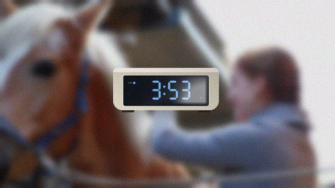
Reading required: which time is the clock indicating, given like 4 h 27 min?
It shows 3 h 53 min
